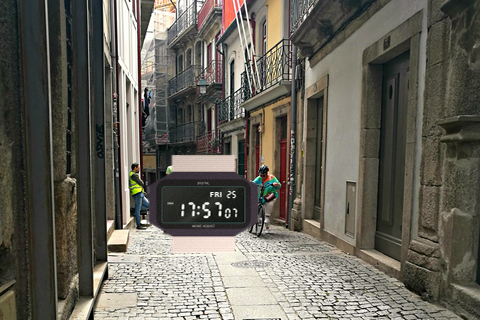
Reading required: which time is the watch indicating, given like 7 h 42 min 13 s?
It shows 17 h 57 min 07 s
